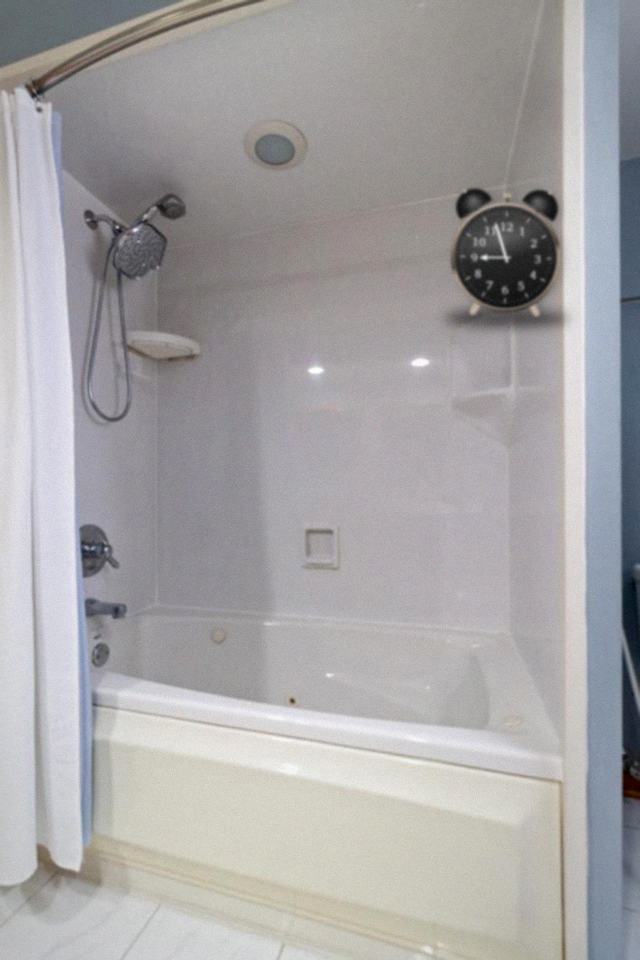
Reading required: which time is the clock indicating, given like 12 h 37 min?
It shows 8 h 57 min
